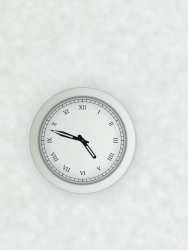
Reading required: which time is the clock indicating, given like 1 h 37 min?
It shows 4 h 48 min
